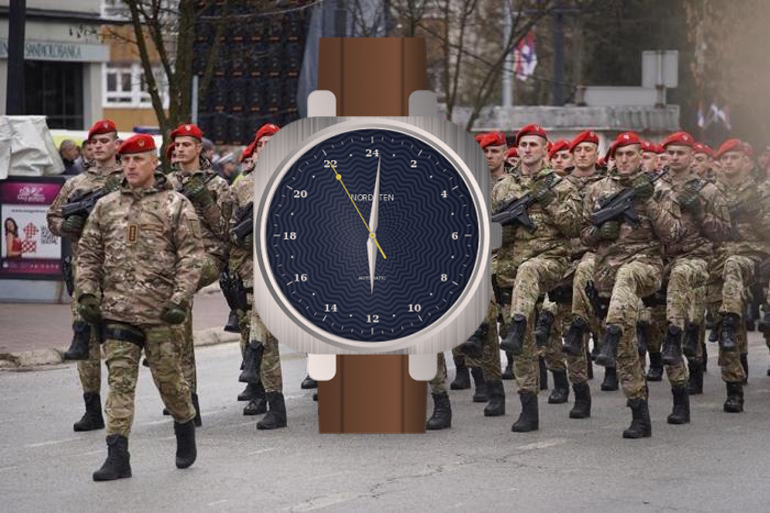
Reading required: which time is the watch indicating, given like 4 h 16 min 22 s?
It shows 12 h 00 min 55 s
